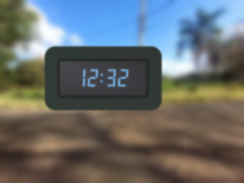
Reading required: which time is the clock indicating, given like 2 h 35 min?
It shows 12 h 32 min
